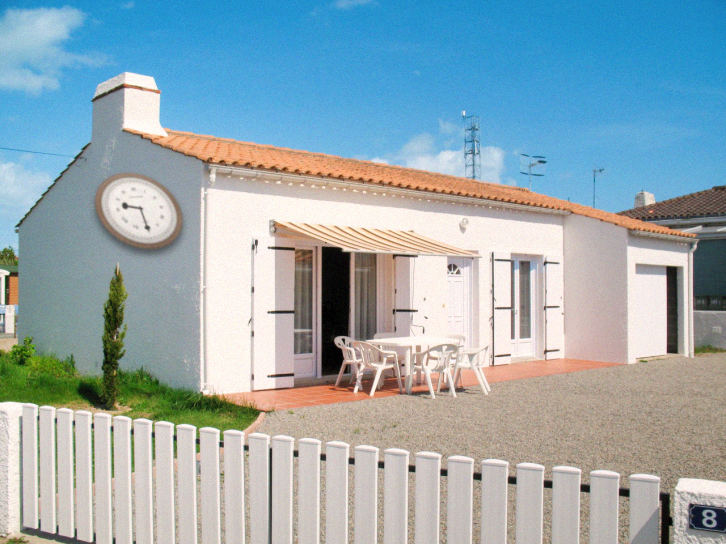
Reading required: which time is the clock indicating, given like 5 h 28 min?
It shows 9 h 30 min
